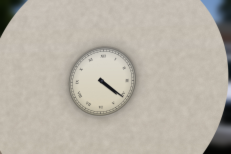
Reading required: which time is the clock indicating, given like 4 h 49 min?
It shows 4 h 21 min
